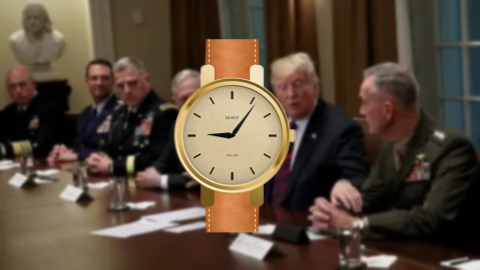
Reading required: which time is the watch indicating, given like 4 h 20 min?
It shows 9 h 06 min
